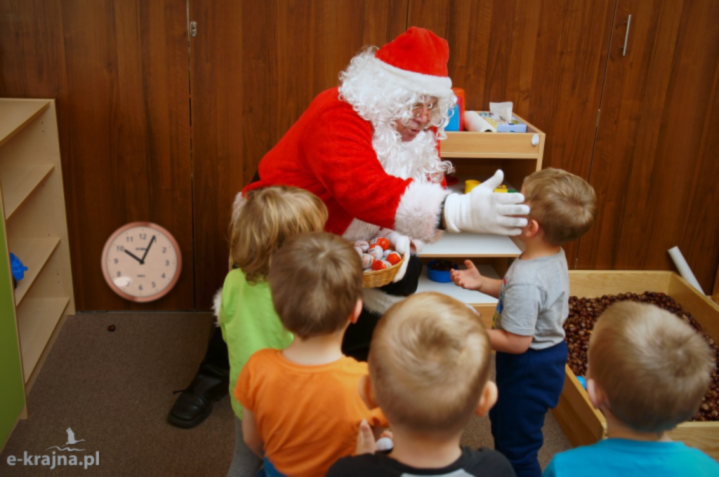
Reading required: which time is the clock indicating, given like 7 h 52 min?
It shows 10 h 04 min
